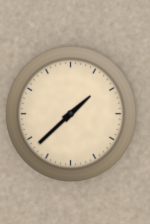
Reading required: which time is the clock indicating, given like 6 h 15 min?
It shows 1 h 38 min
